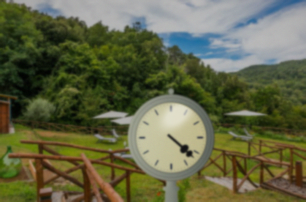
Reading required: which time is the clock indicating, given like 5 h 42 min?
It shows 4 h 22 min
